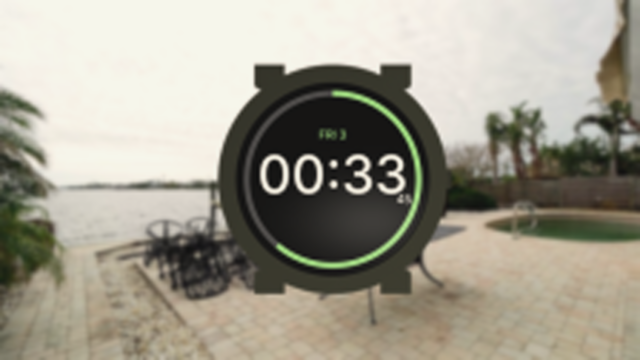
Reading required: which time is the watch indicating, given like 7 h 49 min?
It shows 0 h 33 min
